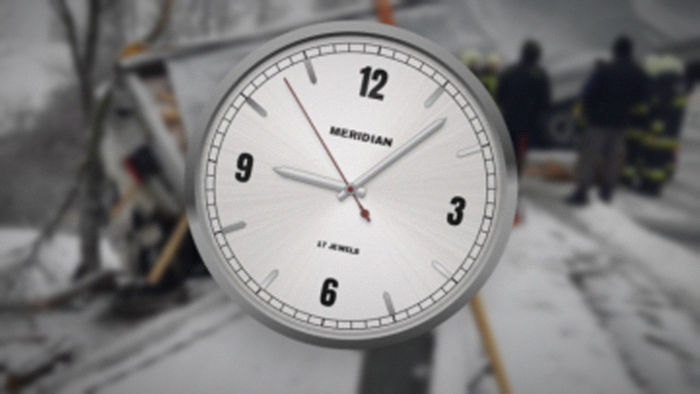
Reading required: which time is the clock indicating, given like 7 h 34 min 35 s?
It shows 9 h 06 min 53 s
